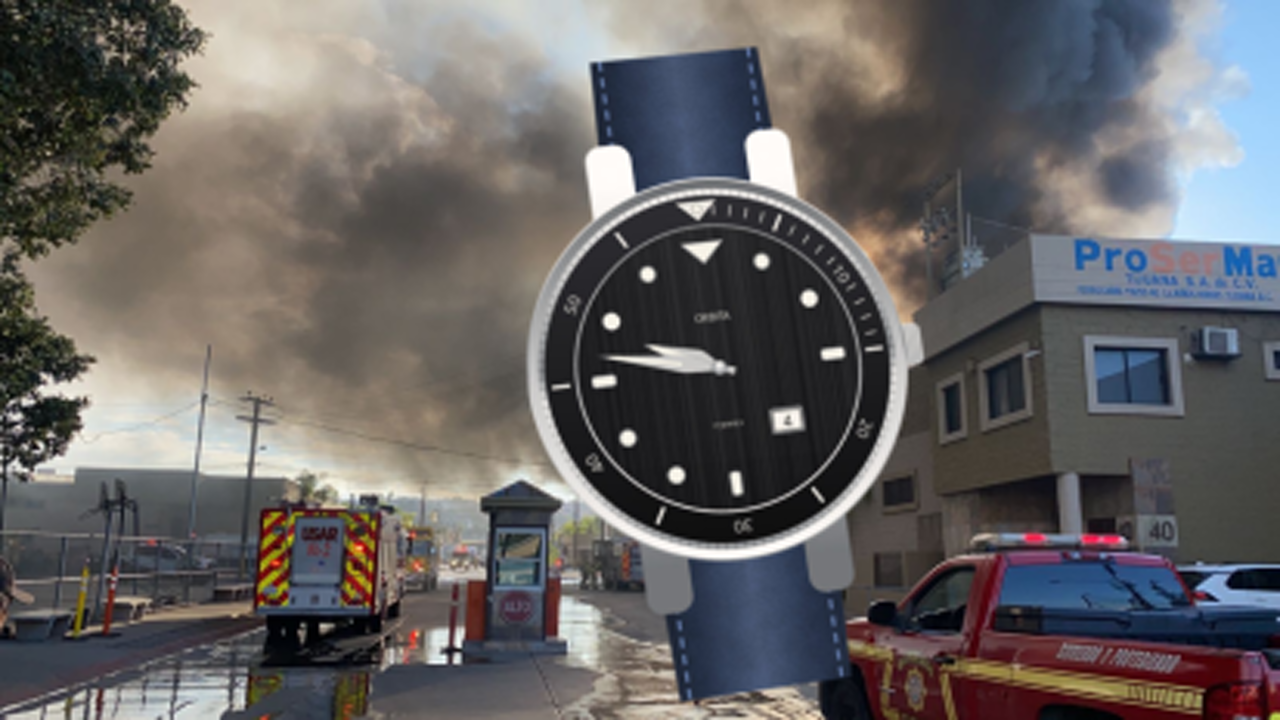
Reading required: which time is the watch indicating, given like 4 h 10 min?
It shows 9 h 47 min
